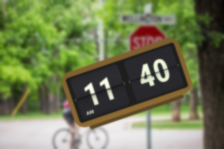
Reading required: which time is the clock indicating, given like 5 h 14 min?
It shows 11 h 40 min
